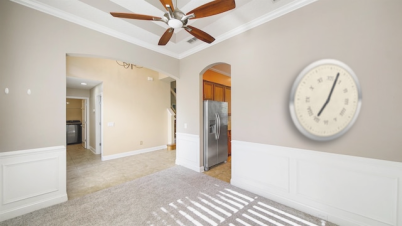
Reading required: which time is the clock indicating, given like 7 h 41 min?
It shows 7 h 03 min
